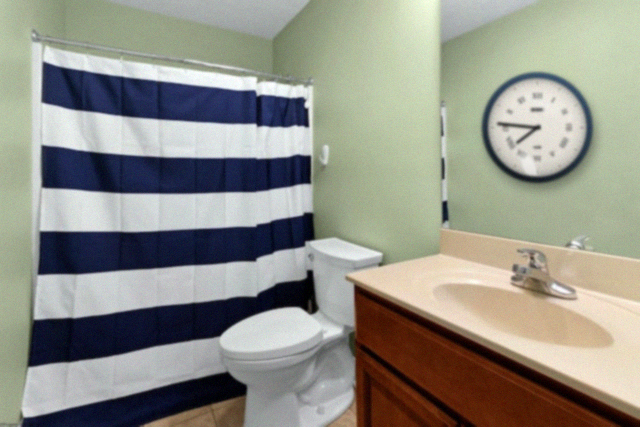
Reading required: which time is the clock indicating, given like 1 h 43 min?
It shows 7 h 46 min
